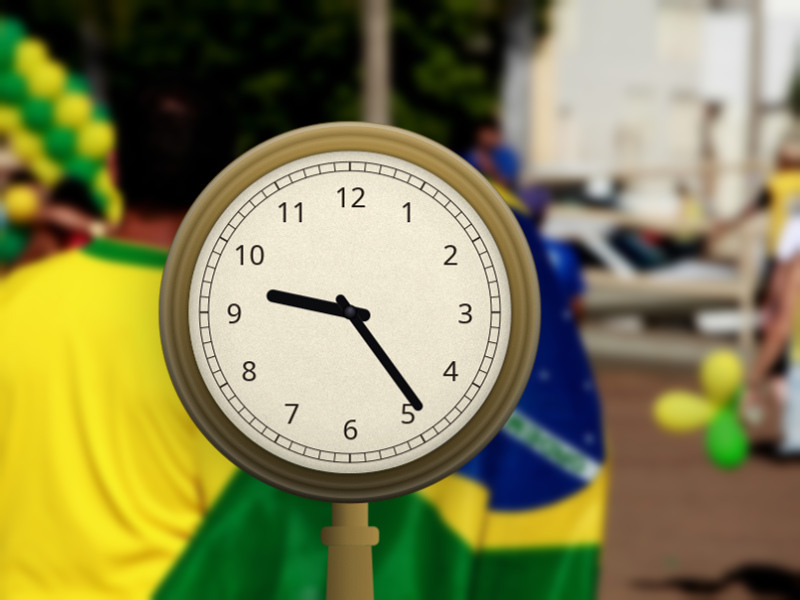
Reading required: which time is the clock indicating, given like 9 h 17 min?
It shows 9 h 24 min
